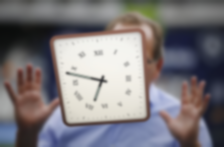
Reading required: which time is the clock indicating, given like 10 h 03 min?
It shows 6 h 48 min
